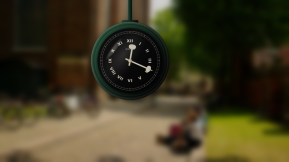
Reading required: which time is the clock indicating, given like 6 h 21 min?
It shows 12 h 19 min
